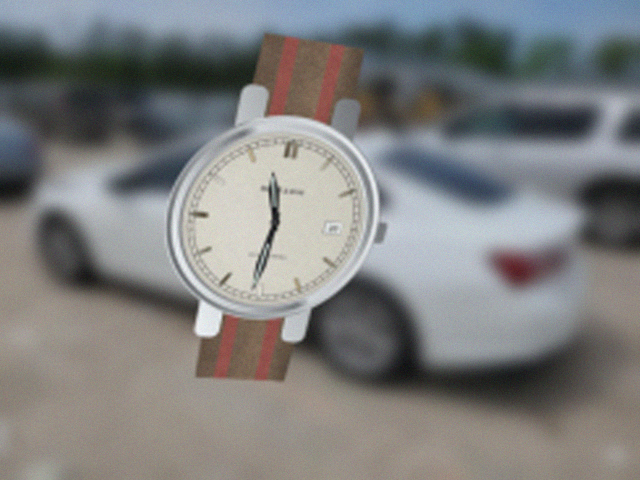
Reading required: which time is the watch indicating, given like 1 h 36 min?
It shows 11 h 31 min
